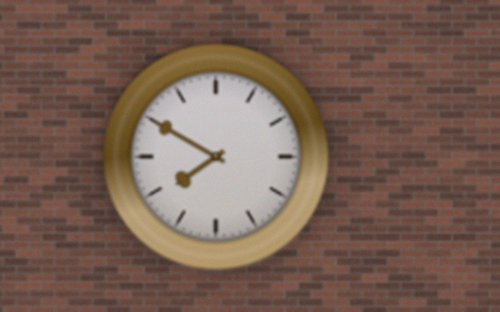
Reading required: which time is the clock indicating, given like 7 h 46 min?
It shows 7 h 50 min
